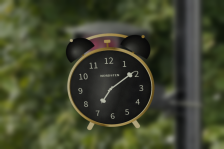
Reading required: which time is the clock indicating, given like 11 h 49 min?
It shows 7 h 09 min
